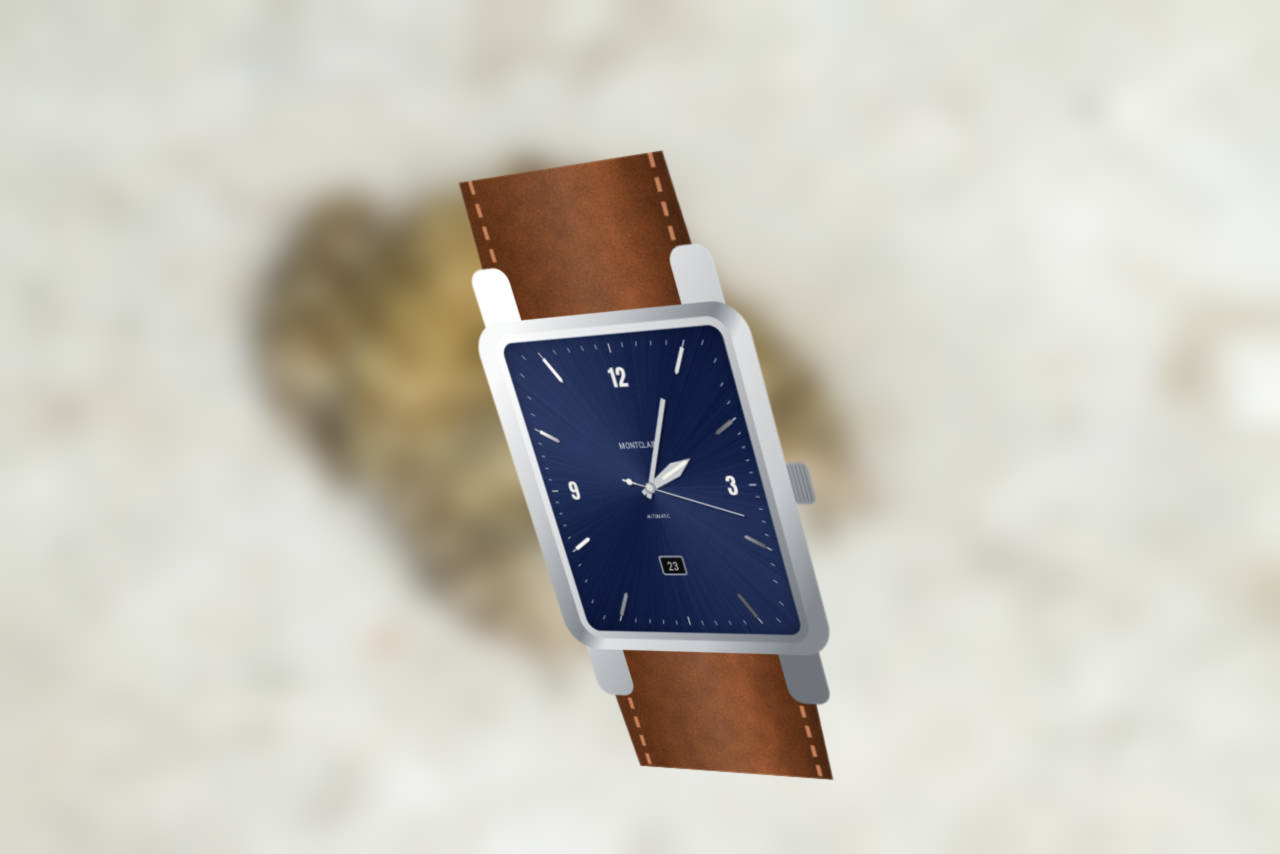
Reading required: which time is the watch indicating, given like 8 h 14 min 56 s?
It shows 2 h 04 min 18 s
